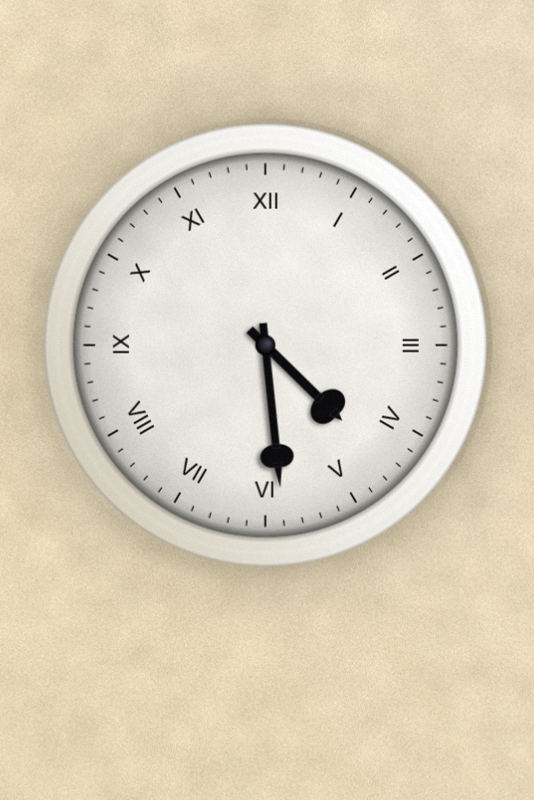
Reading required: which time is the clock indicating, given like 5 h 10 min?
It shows 4 h 29 min
